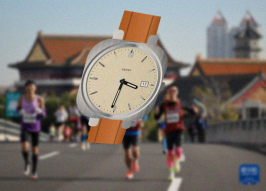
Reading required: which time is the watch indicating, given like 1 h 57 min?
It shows 3 h 31 min
